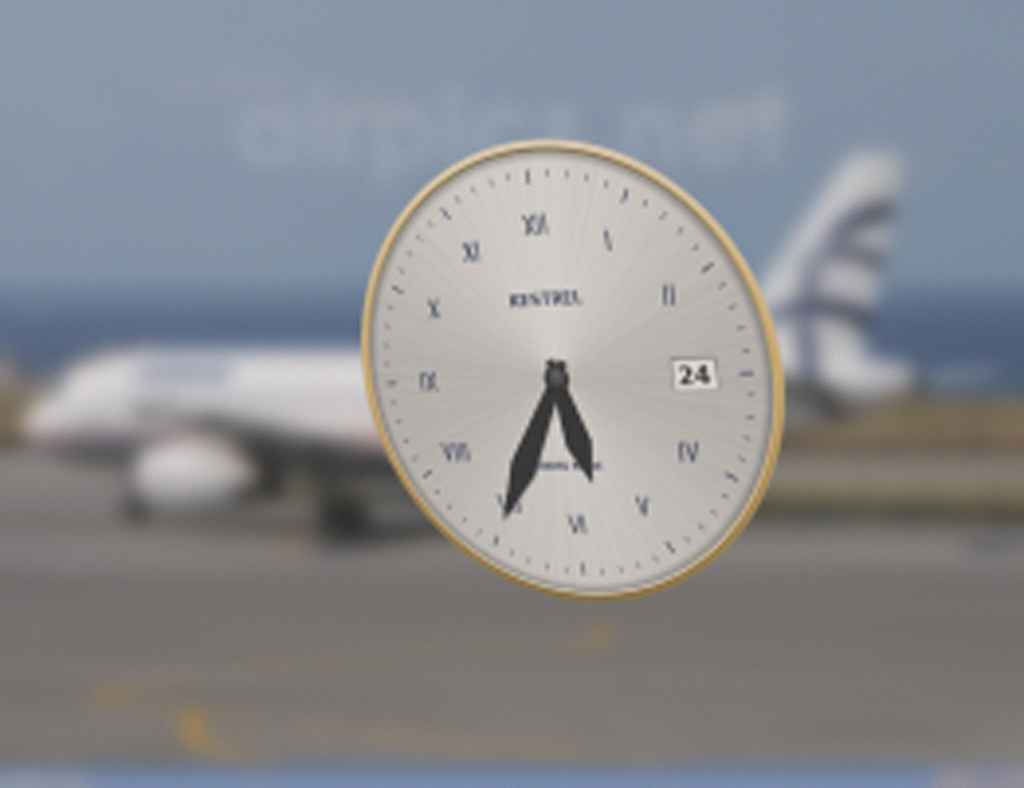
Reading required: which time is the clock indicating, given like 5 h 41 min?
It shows 5 h 35 min
